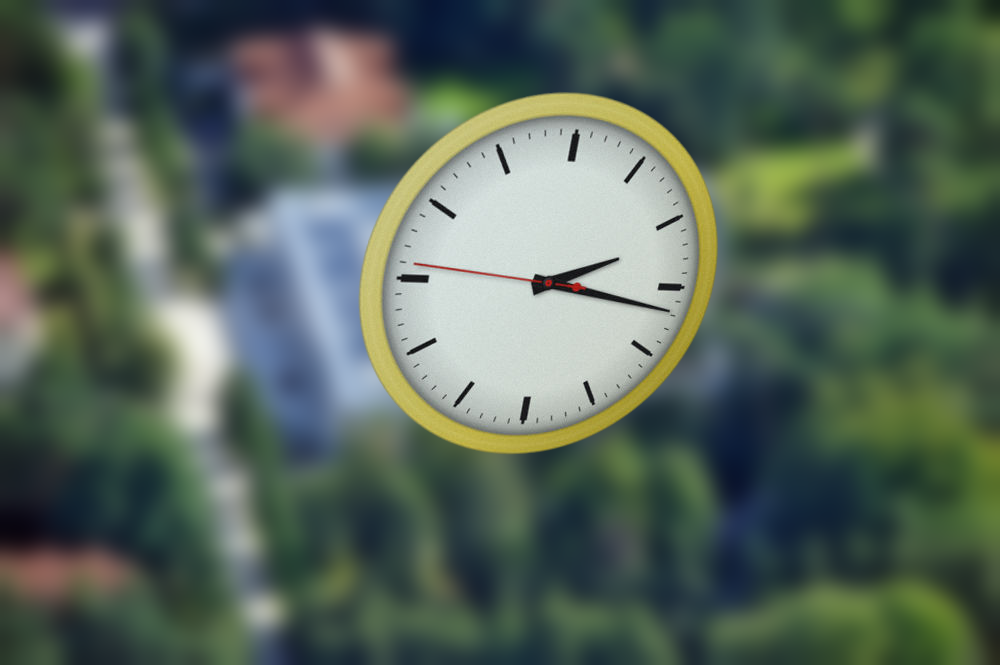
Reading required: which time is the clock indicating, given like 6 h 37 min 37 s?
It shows 2 h 16 min 46 s
